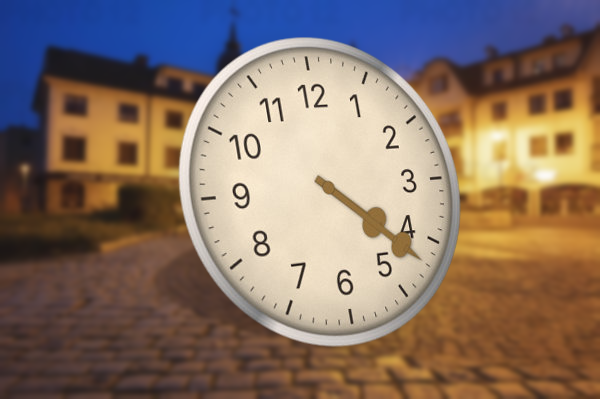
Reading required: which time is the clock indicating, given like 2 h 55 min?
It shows 4 h 22 min
